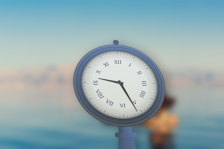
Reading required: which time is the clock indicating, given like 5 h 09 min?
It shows 9 h 26 min
